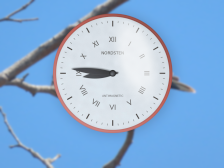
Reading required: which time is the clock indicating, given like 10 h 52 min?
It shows 8 h 46 min
